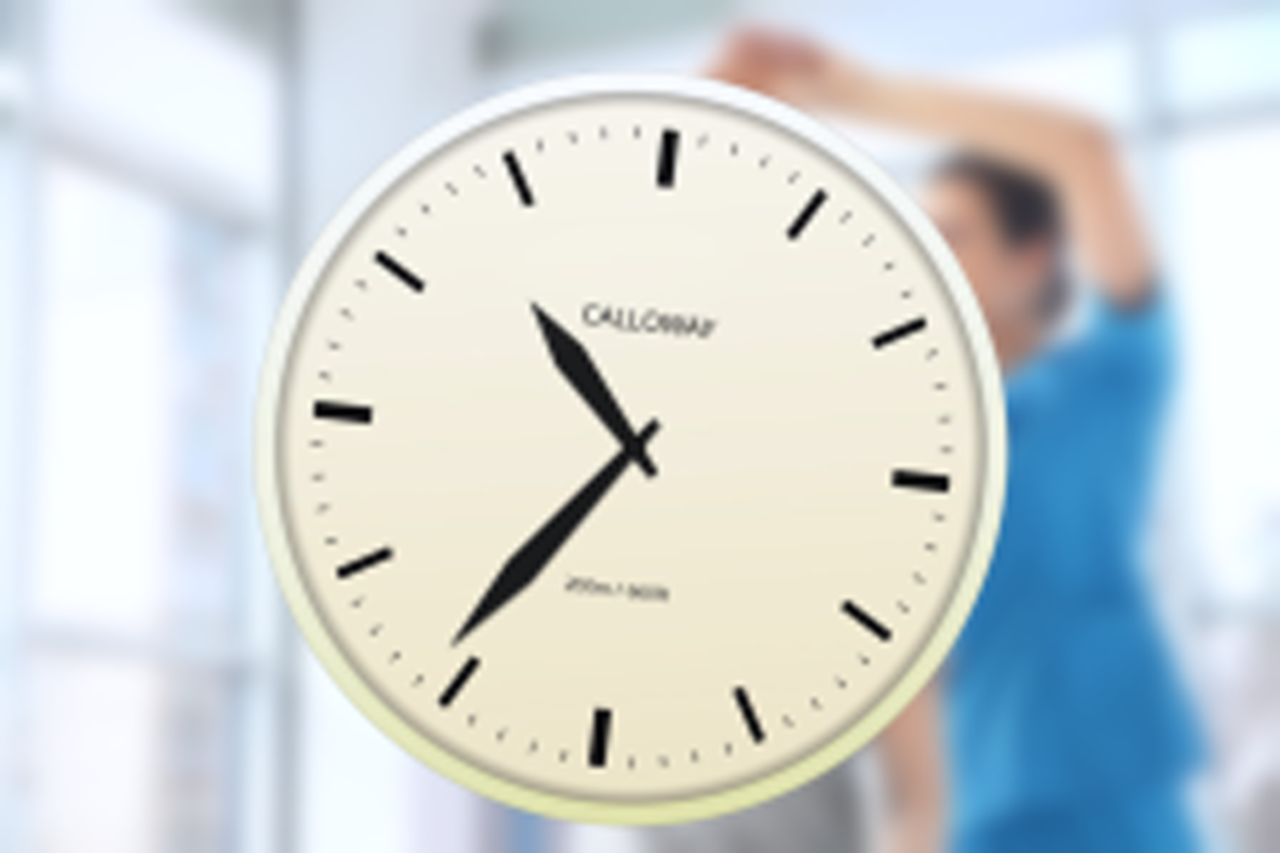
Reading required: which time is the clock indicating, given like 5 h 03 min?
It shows 10 h 36 min
